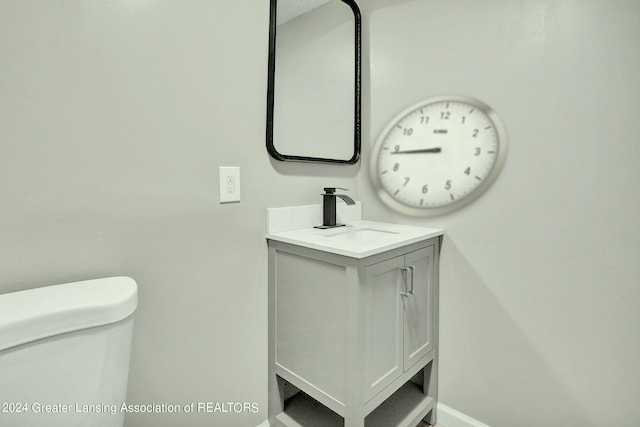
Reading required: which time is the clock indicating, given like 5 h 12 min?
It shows 8 h 44 min
